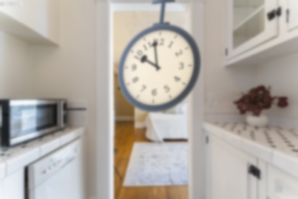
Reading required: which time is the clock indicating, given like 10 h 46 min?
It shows 9 h 58 min
